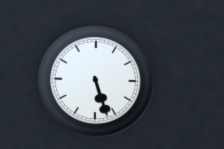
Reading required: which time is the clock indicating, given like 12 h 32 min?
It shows 5 h 27 min
